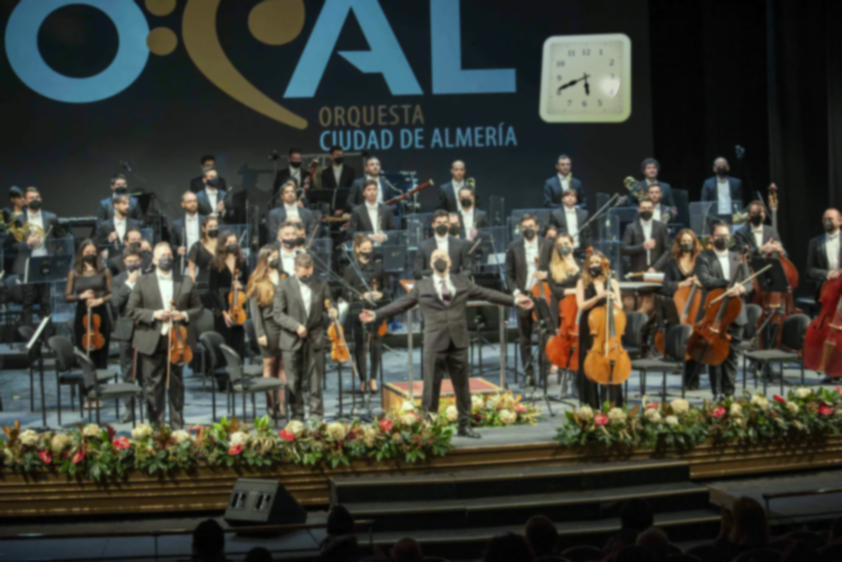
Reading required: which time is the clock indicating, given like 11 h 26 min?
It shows 5 h 41 min
